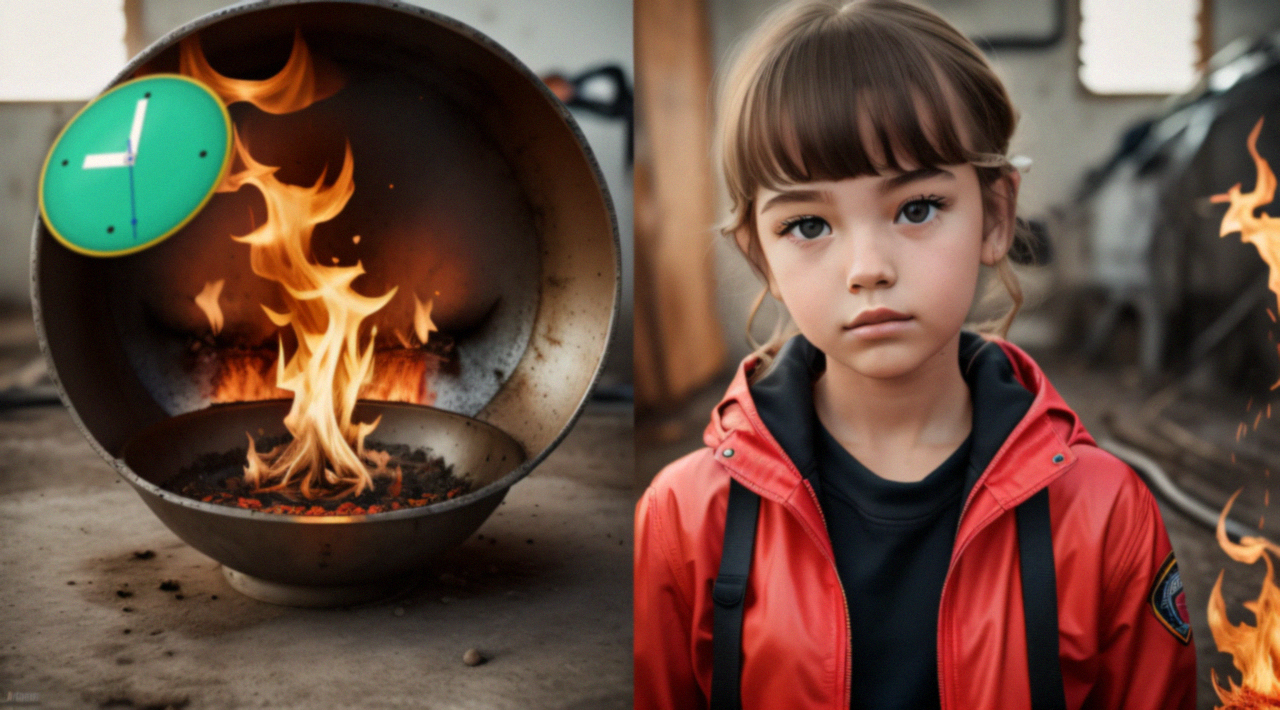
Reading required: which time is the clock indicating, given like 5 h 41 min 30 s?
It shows 8 h 59 min 27 s
